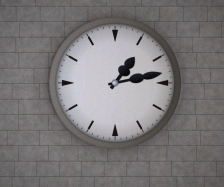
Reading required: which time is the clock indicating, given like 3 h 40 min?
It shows 1 h 13 min
